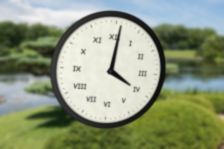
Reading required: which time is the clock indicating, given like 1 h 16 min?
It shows 4 h 01 min
